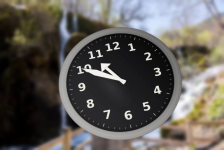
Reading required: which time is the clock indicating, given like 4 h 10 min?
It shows 10 h 50 min
